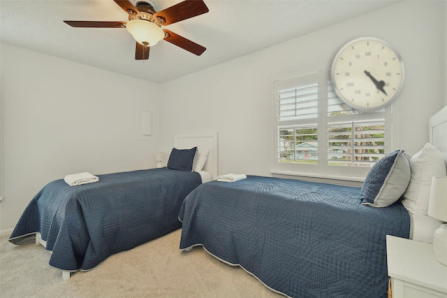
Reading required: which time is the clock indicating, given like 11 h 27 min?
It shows 4 h 23 min
